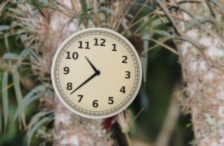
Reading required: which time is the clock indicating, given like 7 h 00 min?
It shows 10 h 38 min
